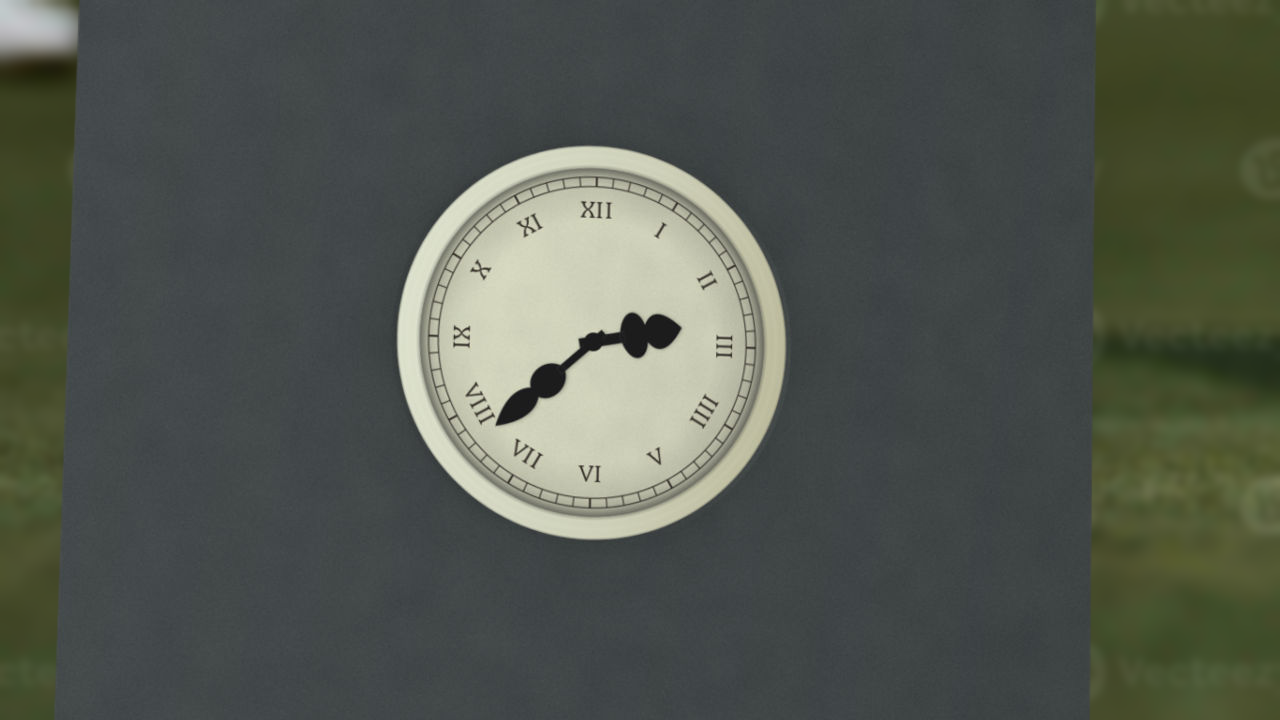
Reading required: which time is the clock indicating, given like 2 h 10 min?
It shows 2 h 38 min
